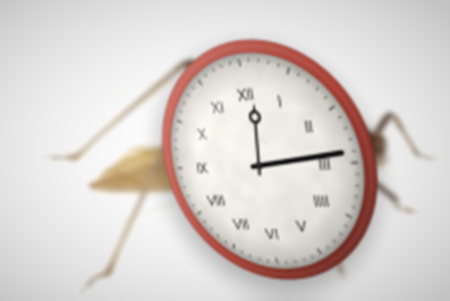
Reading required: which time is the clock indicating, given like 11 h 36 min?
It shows 12 h 14 min
